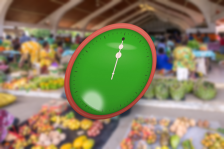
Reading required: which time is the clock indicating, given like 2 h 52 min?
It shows 12 h 00 min
